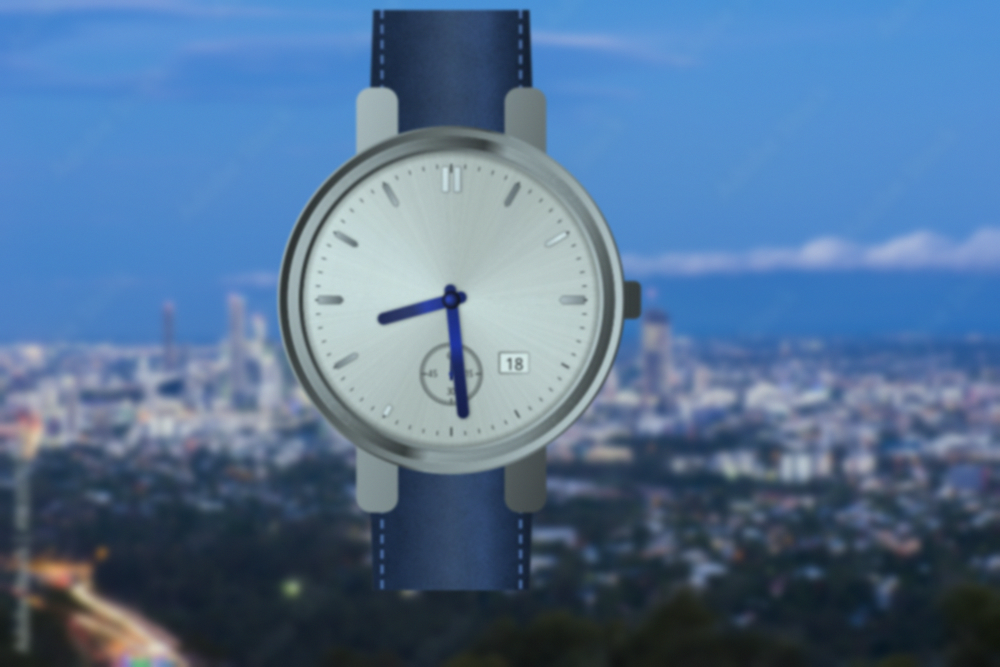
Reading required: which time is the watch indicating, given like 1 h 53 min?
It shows 8 h 29 min
